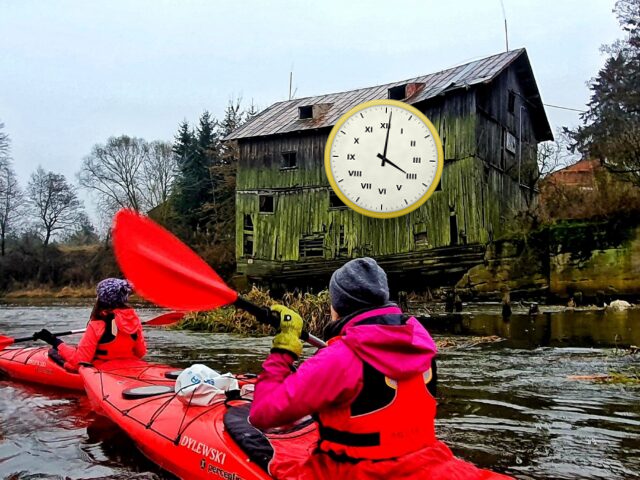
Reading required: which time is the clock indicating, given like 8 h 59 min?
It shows 4 h 01 min
